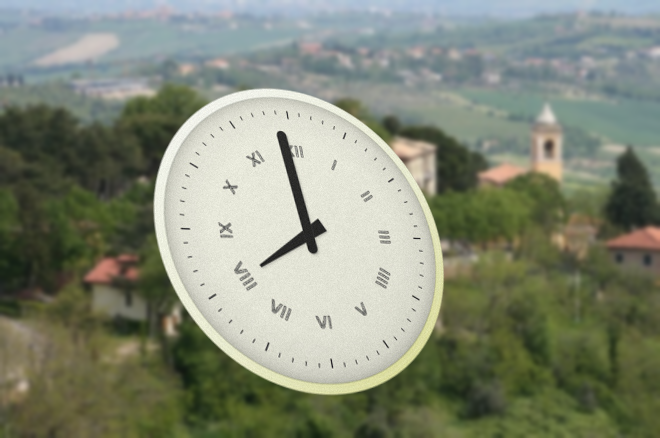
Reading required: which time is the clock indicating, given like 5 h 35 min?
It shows 7 h 59 min
